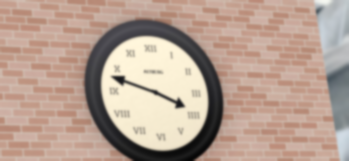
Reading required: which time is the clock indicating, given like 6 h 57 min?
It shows 3 h 48 min
